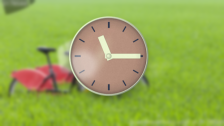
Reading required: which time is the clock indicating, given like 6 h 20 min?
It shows 11 h 15 min
